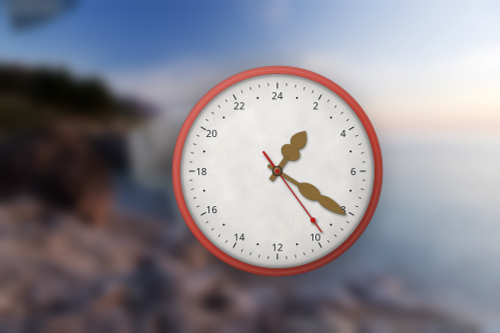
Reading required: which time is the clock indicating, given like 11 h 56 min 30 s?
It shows 2 h 20 min 24 s
